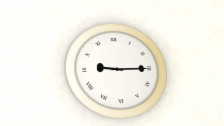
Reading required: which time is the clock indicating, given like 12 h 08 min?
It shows 9 h 15 min
